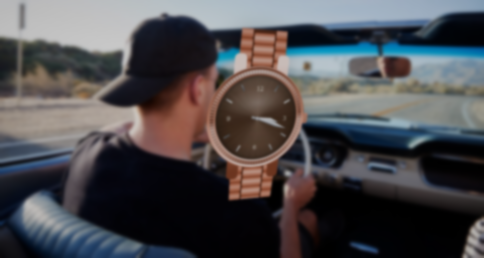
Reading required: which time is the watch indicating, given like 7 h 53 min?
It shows 3 h 18 min
